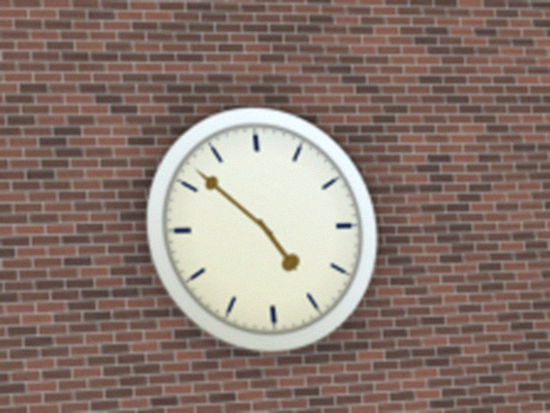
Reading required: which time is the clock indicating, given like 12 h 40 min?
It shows 4 h 52 min
